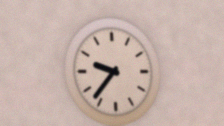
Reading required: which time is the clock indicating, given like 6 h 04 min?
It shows 9 h 37 min
